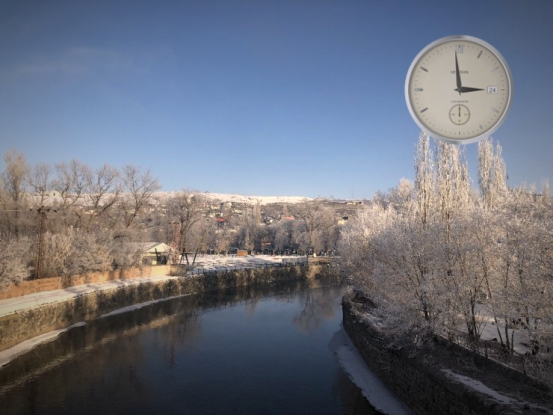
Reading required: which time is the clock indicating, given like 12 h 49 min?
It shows 2 h 59 min
